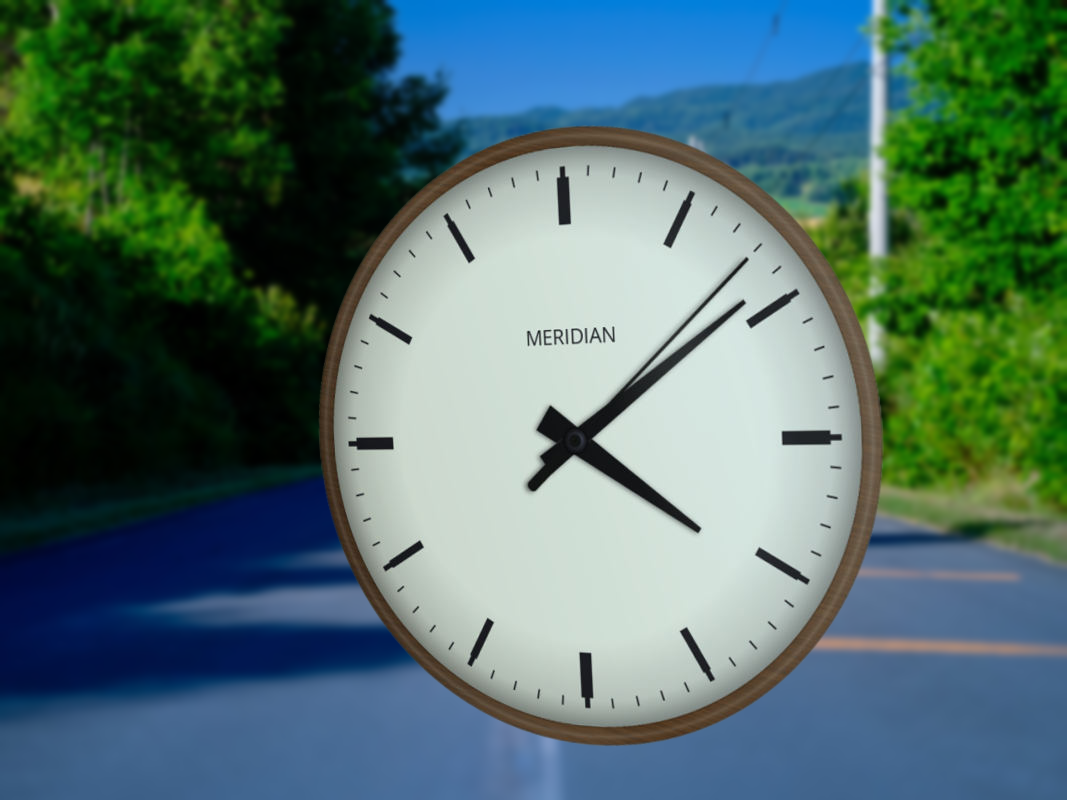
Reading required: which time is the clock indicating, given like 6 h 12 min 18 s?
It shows 4 h 09 min 08 s
